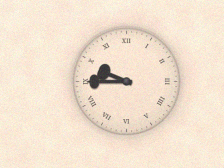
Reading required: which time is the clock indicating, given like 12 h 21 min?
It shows 9 h 45 min
